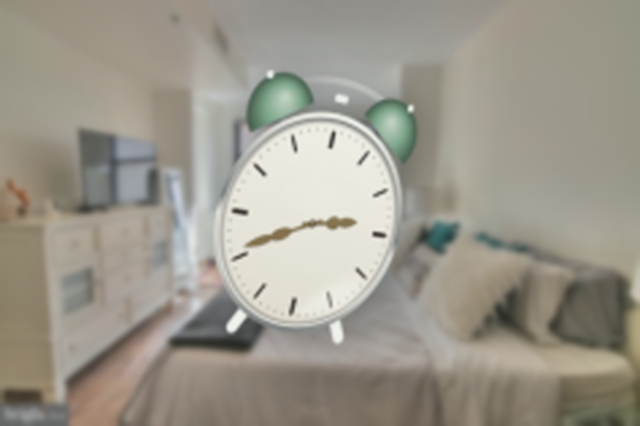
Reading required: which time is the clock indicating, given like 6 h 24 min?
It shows 2 h 41 min
